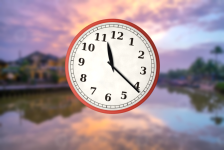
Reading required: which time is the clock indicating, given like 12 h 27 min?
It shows 11 h 21 min
